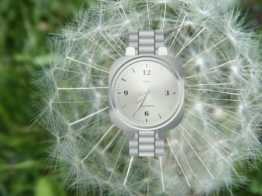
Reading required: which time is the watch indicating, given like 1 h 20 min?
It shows 7 h 35 min
